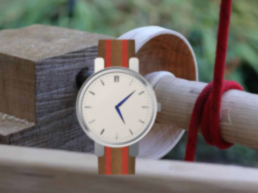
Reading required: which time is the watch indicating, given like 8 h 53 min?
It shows 5 h 08 min
